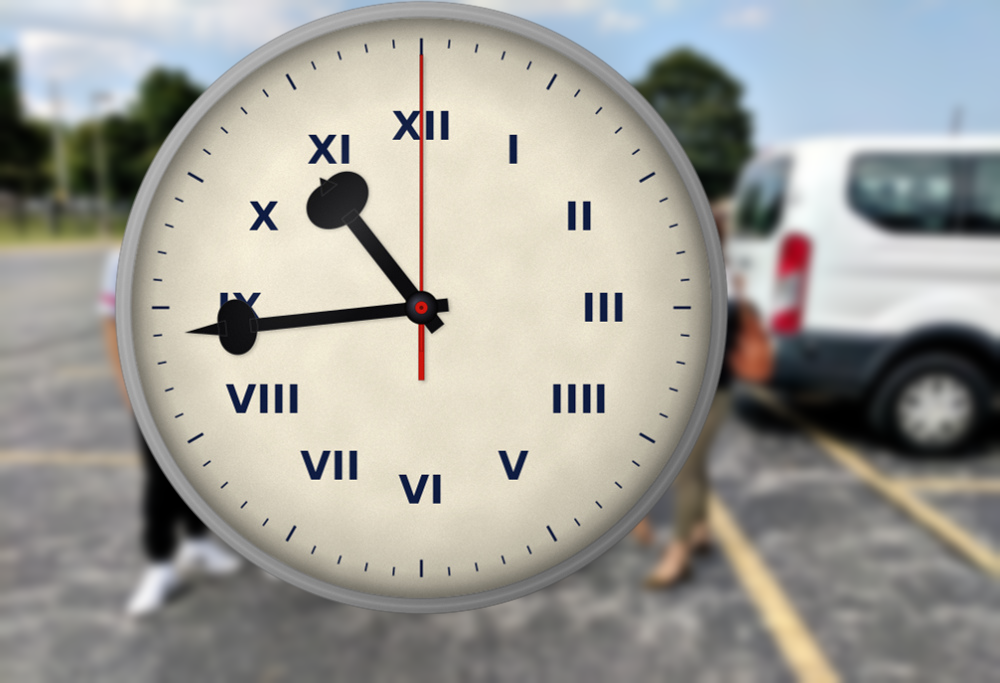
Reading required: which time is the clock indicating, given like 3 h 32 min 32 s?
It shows 10 h 44 min 00 s
